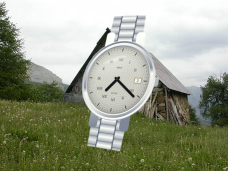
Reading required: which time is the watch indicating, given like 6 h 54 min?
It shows 7 h 21 min
